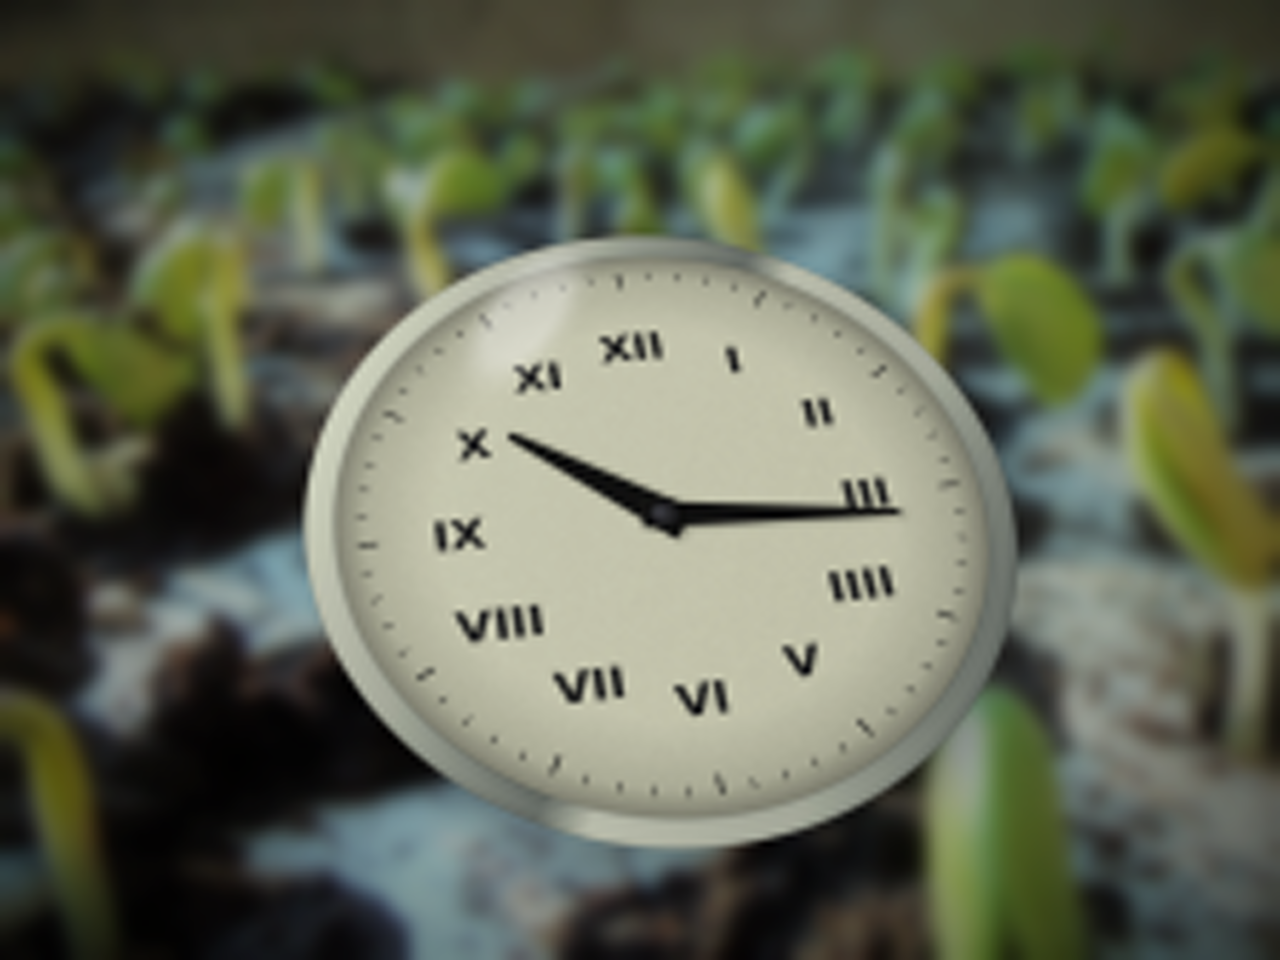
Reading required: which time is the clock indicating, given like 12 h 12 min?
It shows 10 h 16 min
